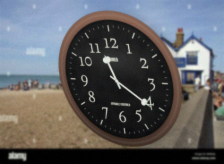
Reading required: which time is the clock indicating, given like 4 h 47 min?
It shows 11 h 21 min
